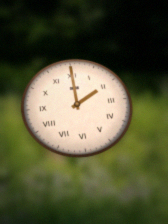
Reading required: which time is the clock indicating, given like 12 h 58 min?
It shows 2 h 00 min
